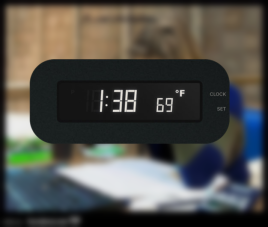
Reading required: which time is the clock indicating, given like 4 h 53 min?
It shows 1 h 38 min
